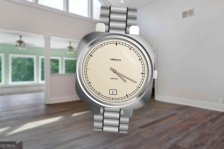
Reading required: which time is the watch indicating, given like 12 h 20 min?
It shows 4 h 19 min
